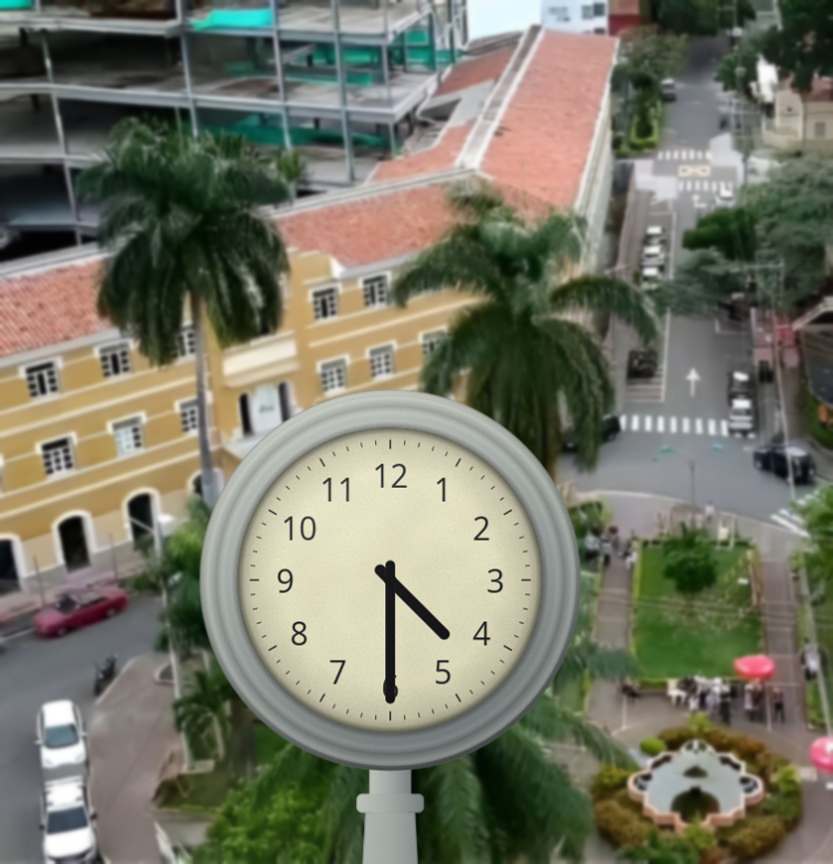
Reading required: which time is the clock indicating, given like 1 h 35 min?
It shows 4 h 30 min
